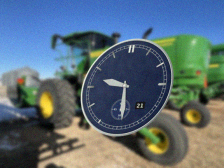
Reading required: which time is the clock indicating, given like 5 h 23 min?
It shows 9 h 29 min
